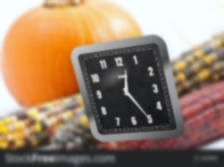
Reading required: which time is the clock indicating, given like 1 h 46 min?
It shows 12 h 25 min
